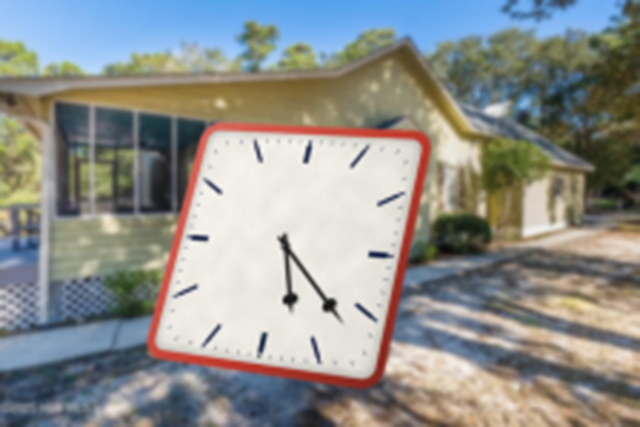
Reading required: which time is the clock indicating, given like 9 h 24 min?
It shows 5 h 22 min
